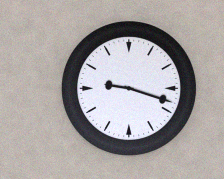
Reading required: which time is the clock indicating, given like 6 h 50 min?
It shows 9 h 18 min
